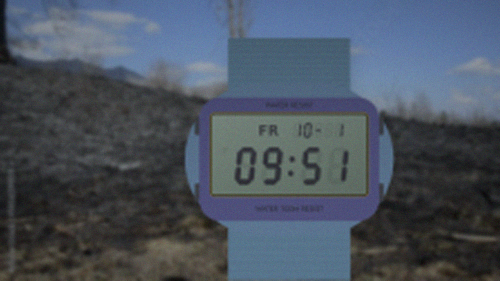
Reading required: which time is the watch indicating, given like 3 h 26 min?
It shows 9 h 51 min
